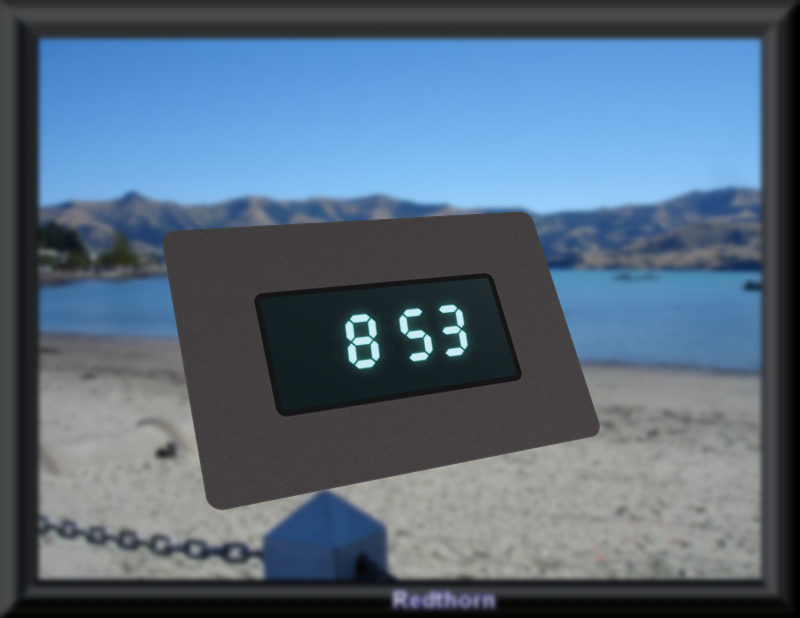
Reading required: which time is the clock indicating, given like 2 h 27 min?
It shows 8 h 53 min
